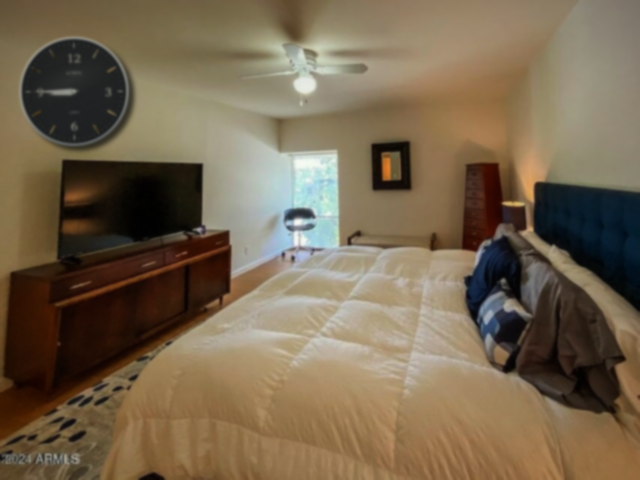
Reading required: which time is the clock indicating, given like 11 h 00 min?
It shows 8 h 45 min
